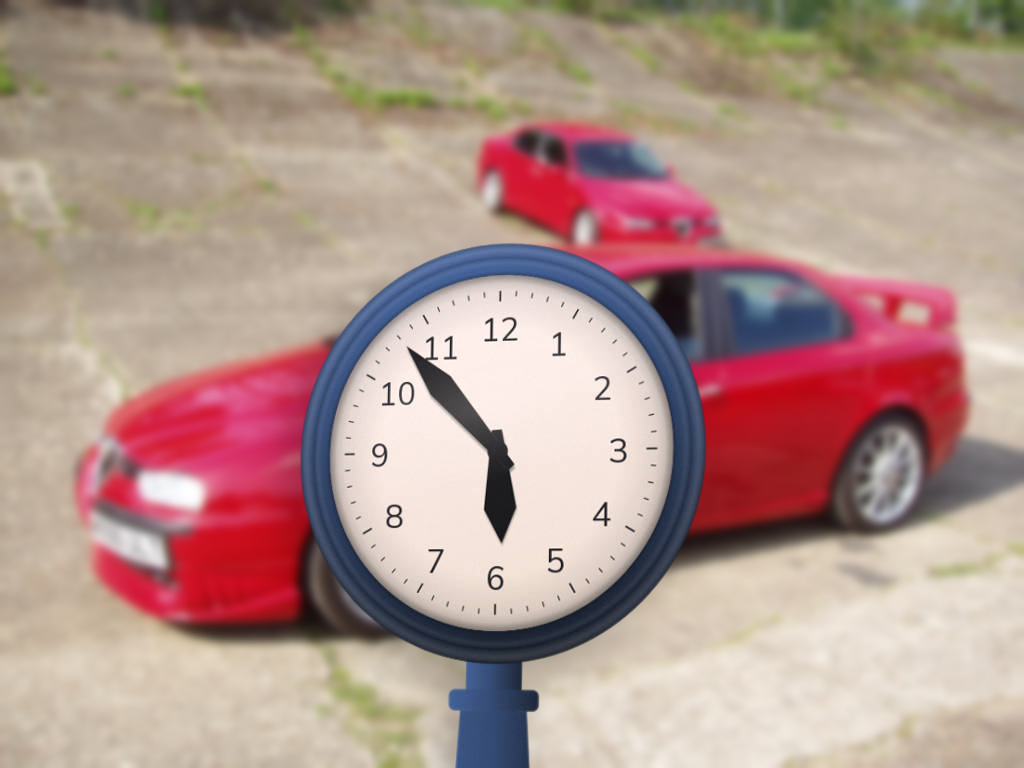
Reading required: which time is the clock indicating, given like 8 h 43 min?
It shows 5 h 53 min
